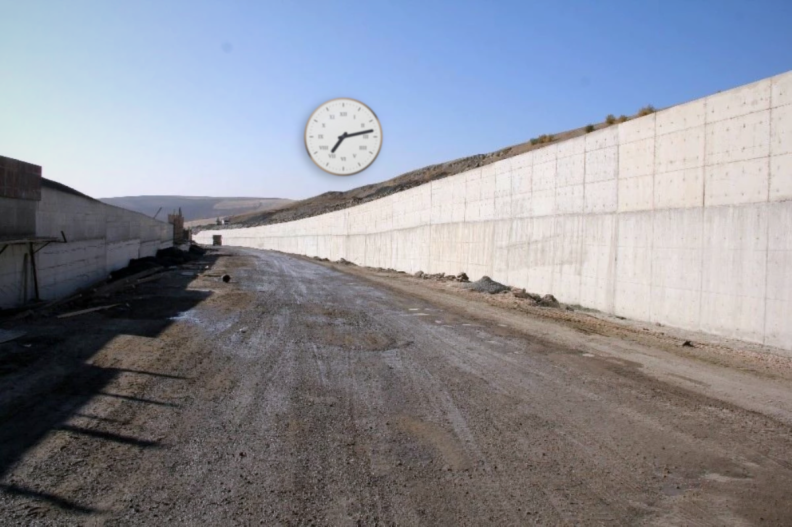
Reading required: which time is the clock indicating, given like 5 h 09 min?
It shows 7 h 13 min
